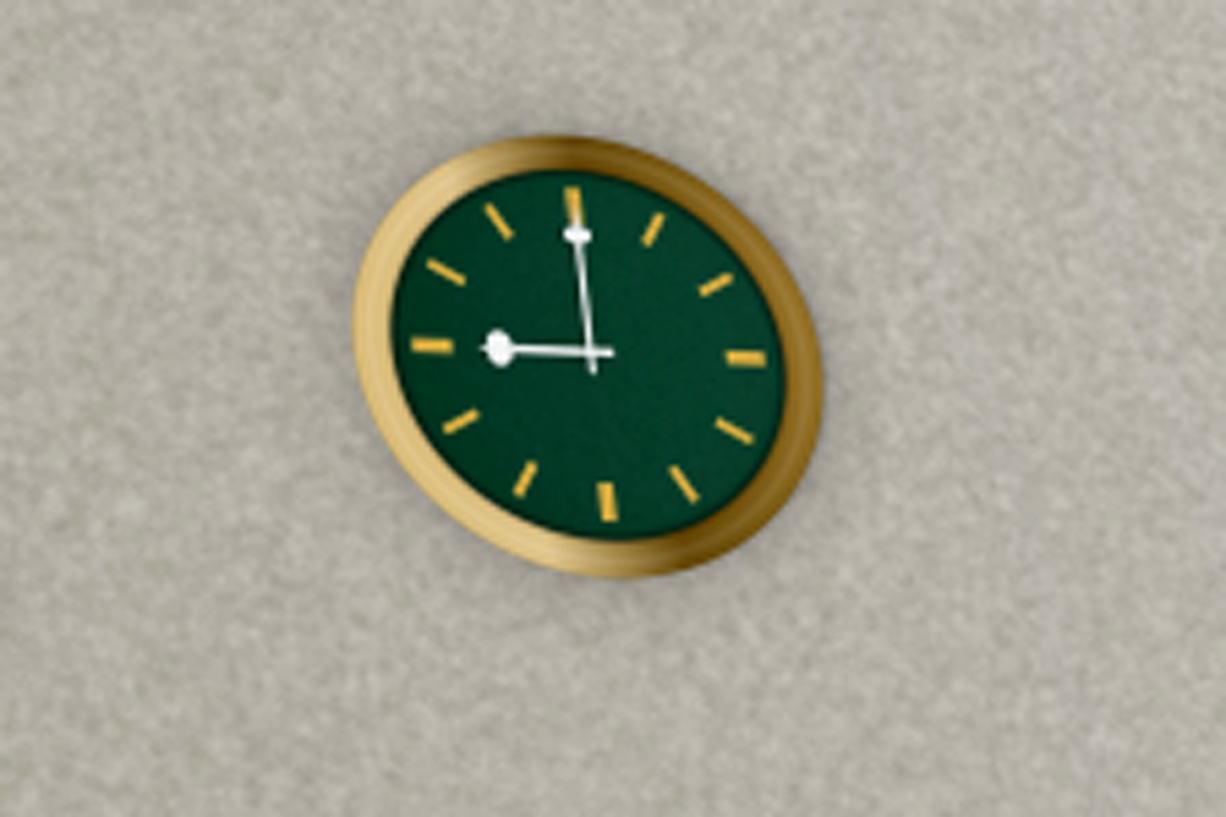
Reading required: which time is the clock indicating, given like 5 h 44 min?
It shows 9 h 00 min
